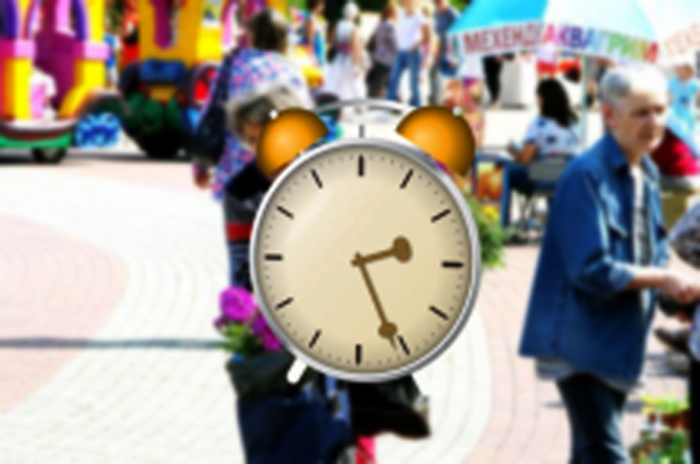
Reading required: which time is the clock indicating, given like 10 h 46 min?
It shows 2 h 26 min
